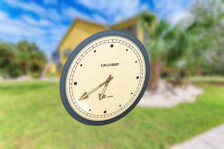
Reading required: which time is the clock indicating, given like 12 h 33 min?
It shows 6 h 40 min
